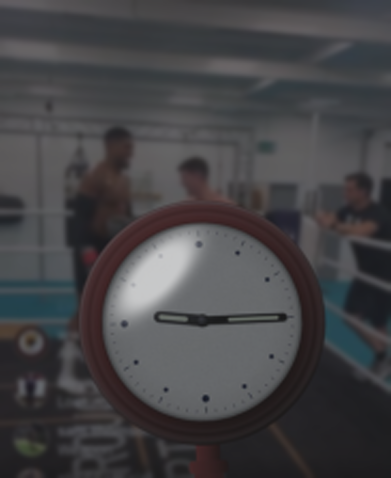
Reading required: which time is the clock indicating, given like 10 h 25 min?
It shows 9 h 15 min
